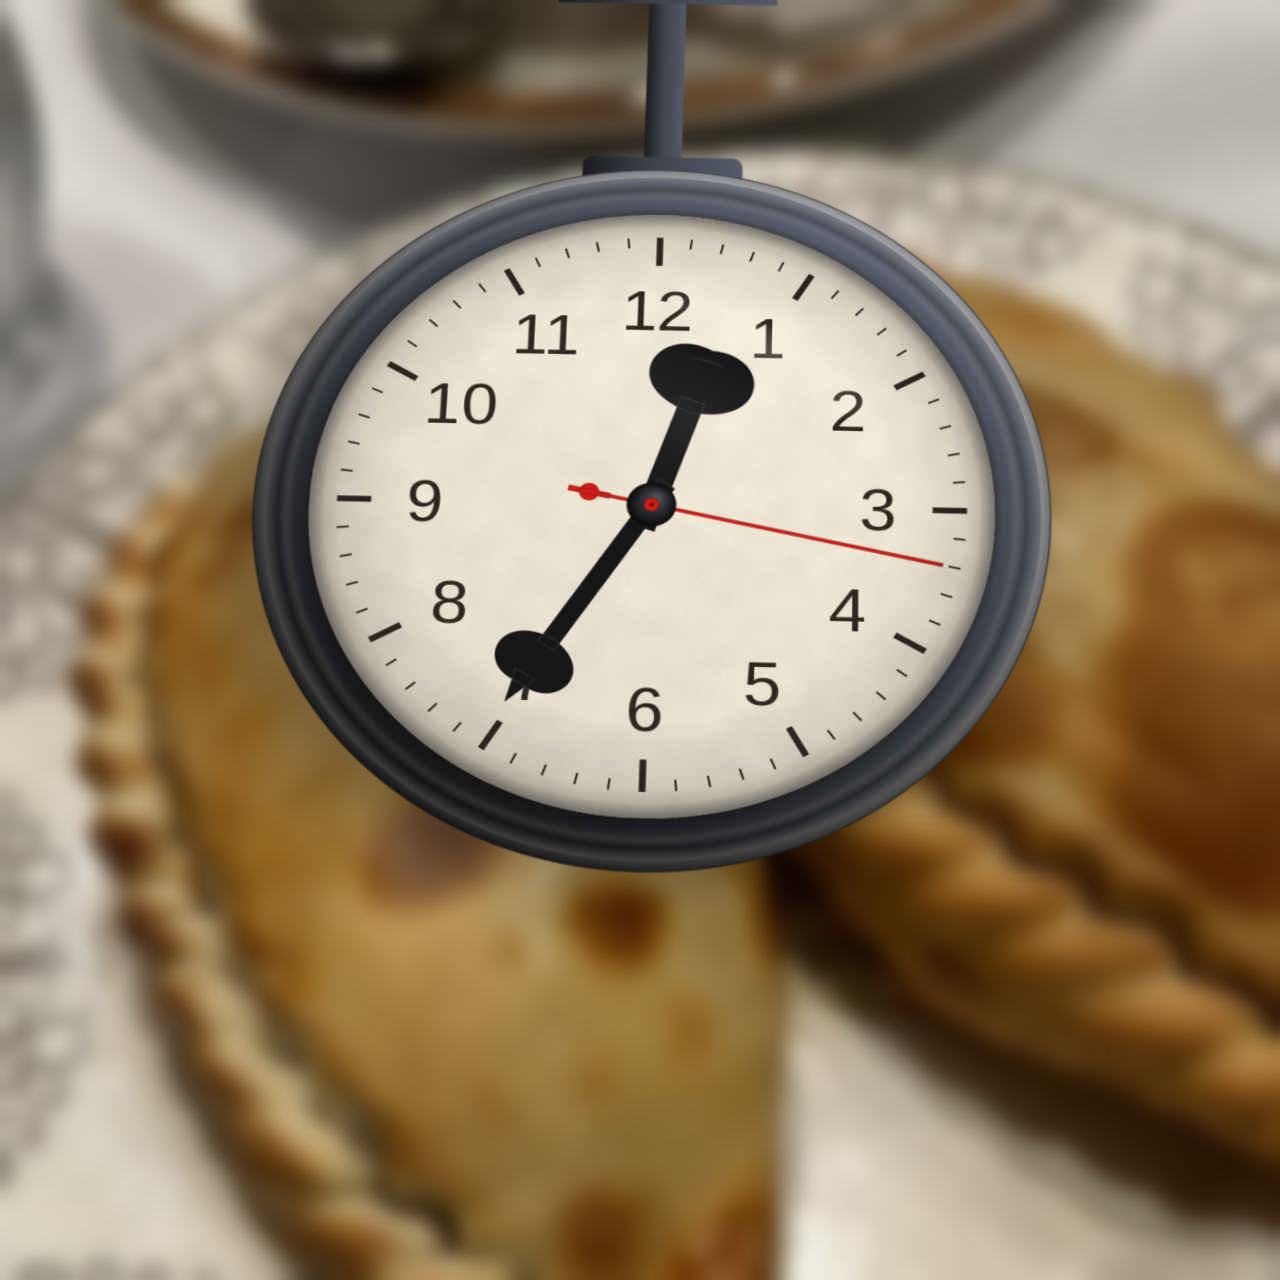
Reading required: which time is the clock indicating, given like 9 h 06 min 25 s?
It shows 12 h 35 min 17 s
